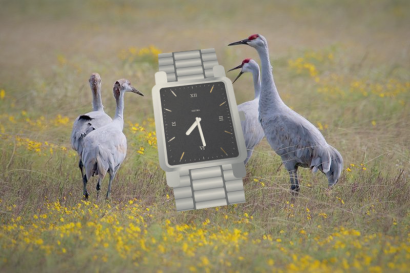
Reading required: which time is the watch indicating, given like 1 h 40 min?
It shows 7 h 29 min
